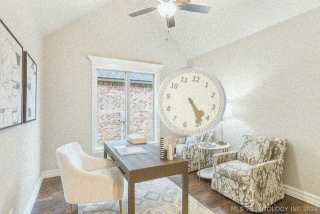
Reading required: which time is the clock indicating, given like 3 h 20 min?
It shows 4 h 24 min
